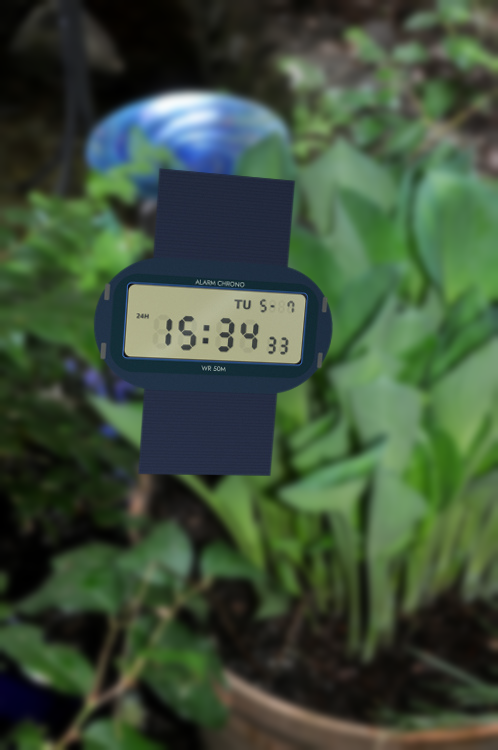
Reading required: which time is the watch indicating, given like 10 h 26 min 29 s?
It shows 15 h 34 min 33 s
